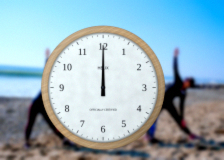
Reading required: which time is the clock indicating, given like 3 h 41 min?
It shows 12 h 00 min
